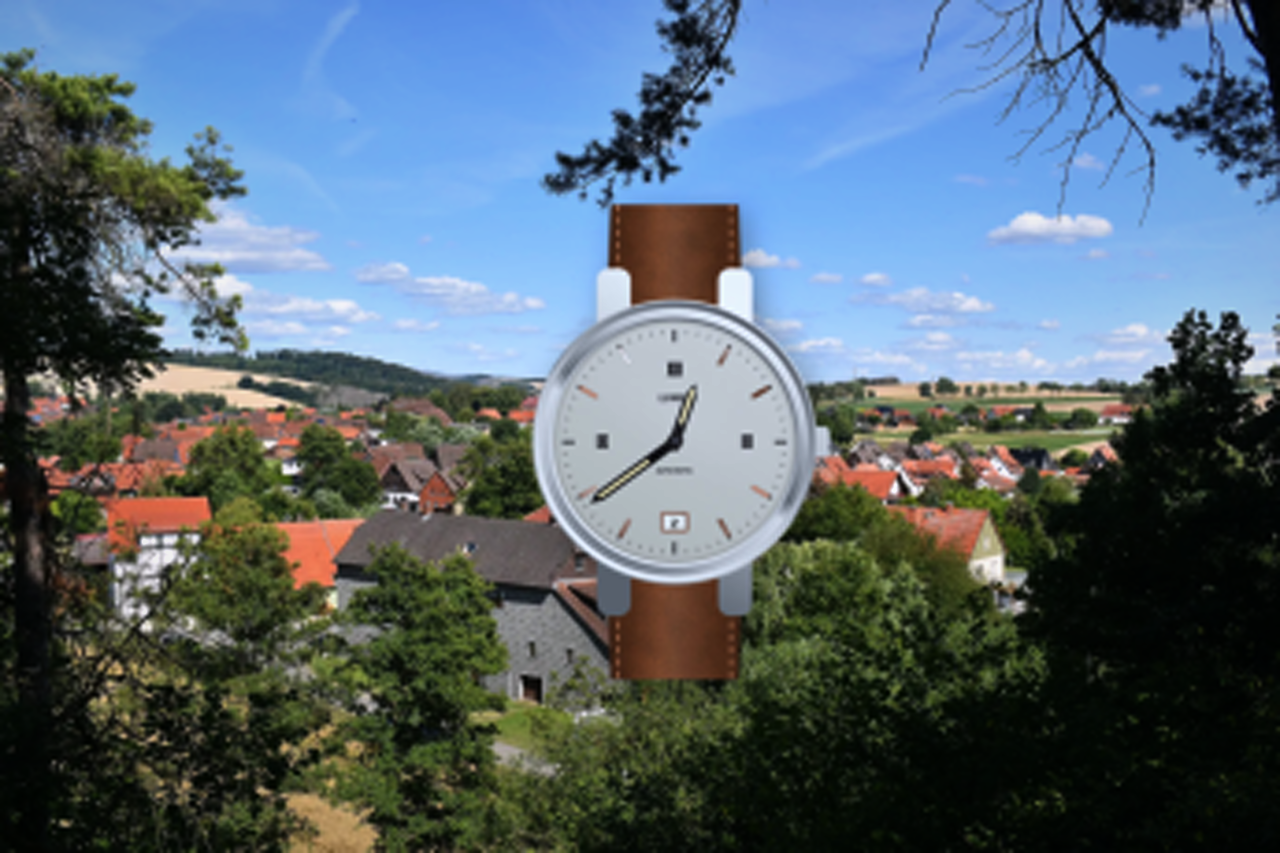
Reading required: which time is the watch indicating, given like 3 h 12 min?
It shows 12 h 39 min
